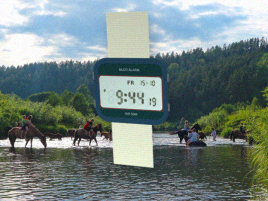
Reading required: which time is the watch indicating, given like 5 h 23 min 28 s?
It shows 9 h 44 min 19 s
